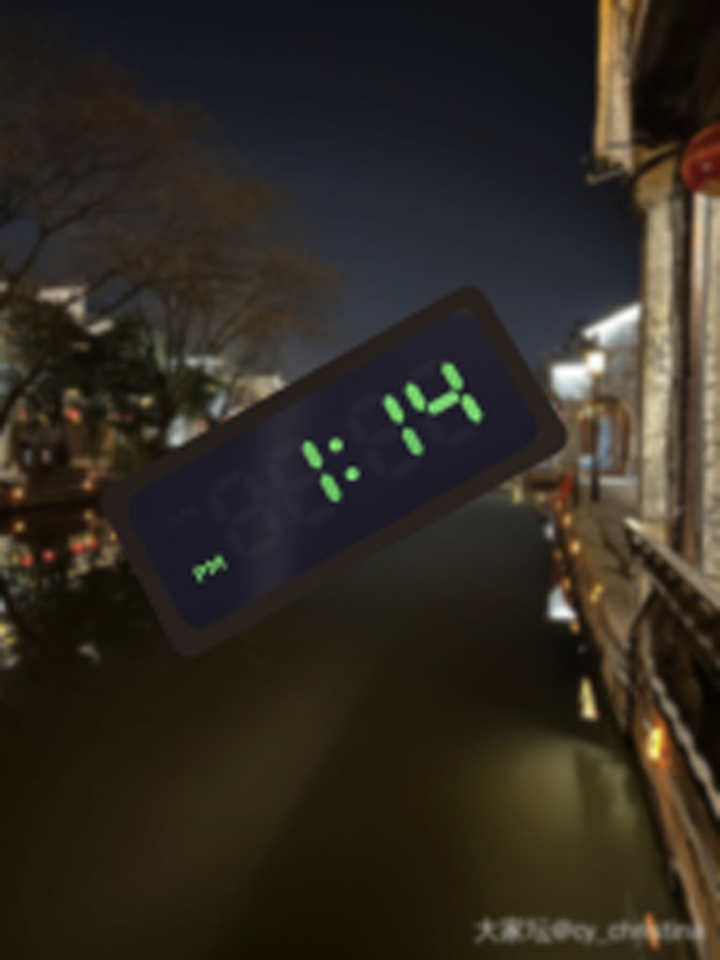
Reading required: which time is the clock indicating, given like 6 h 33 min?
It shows 1 h 14 min
